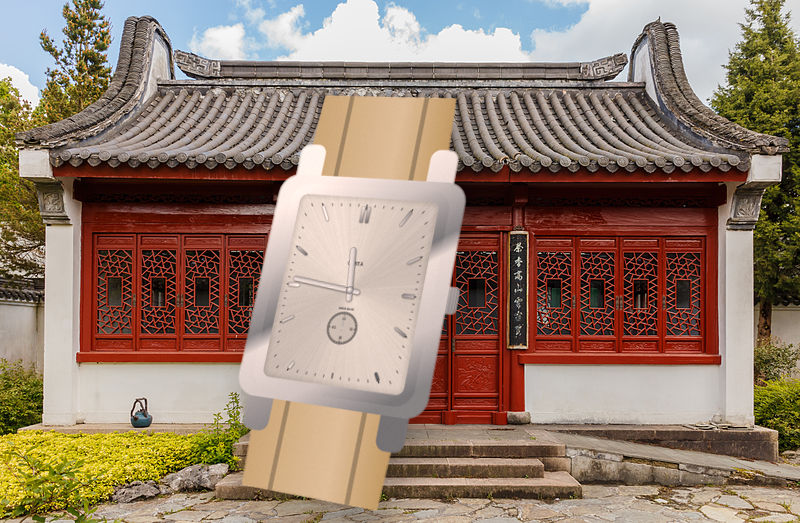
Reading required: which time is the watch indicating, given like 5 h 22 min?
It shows 11 h 46 min
